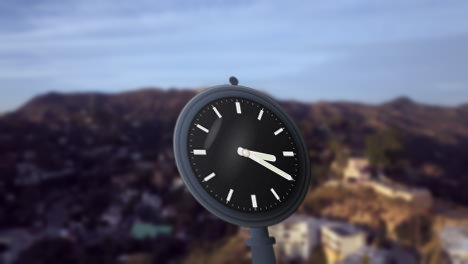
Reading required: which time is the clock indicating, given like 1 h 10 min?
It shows 3 h 20 min
